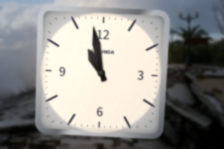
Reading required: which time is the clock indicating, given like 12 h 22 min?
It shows 10 h 58 min
